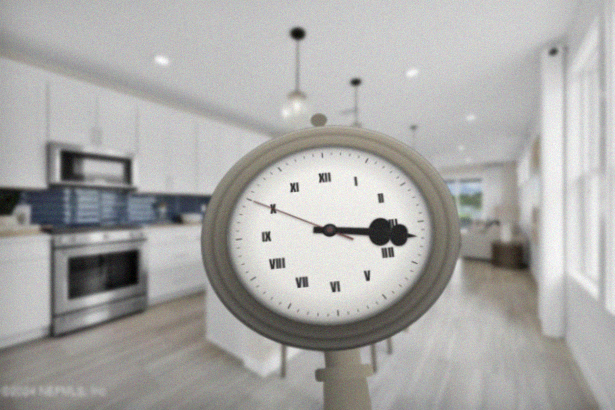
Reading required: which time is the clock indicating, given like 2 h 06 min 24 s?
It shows 3 h 16 min 50 s
